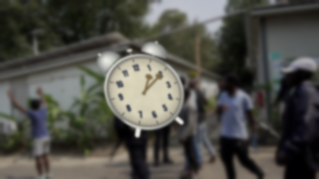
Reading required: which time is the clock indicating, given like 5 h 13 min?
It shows 1 h 10 min
